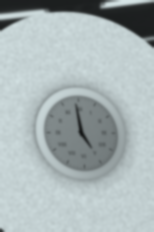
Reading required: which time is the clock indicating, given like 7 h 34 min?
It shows 4 h 59 min
